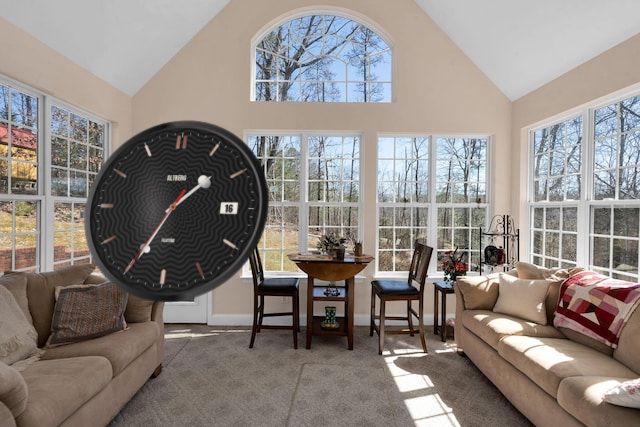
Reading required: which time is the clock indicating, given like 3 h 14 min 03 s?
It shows 1 h 34 min 35 s
